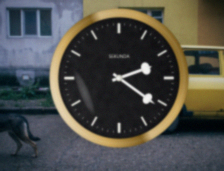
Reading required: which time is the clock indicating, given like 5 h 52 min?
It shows 2 h 21 min
